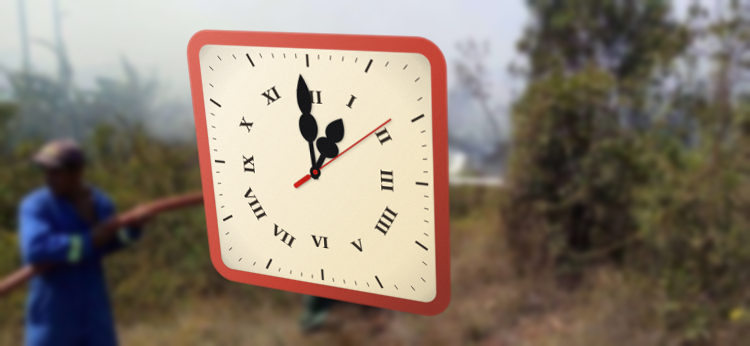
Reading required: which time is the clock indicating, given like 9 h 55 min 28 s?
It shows 12 h 59 min 09 s
